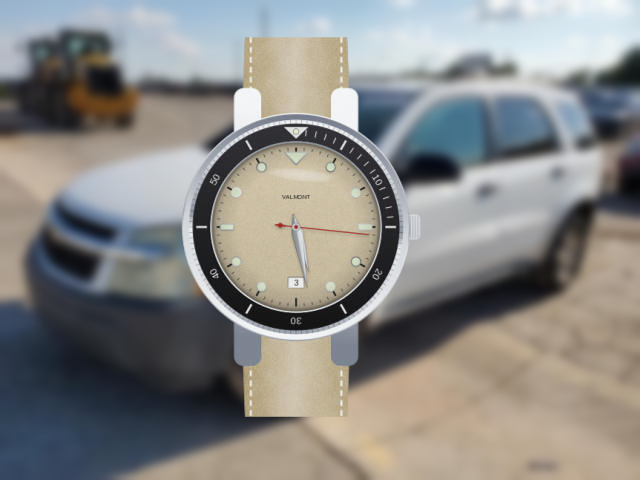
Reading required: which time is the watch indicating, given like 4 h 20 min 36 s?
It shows 5 h 28 min 16 s
